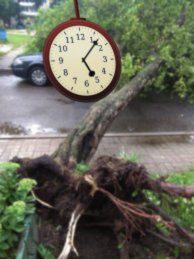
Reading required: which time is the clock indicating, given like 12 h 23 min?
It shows 5 h 07 min
